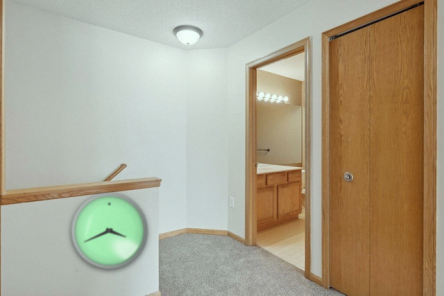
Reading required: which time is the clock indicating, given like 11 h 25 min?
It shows 3 h 41 min
